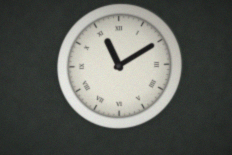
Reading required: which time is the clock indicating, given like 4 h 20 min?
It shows 11 h 10 min
